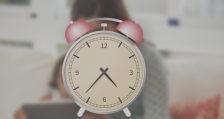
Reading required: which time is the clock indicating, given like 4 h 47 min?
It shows 4 h 37 min
